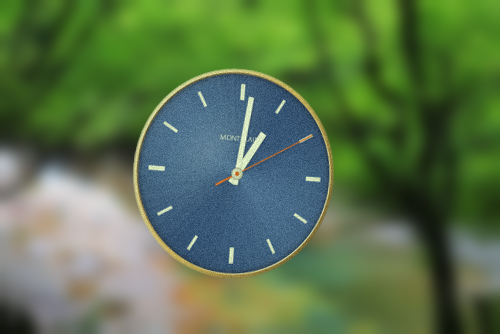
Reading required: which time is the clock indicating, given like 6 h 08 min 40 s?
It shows 1 h 01 min 10 s
